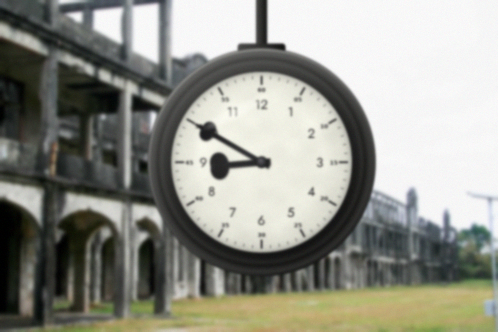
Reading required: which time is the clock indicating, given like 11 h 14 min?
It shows 8 h 50 min
